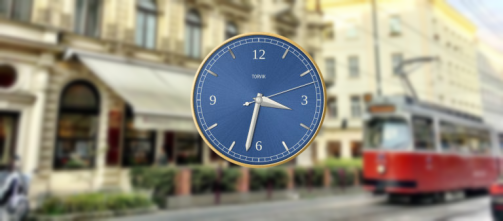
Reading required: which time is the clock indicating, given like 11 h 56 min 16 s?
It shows 3 h 32 min 12 s
